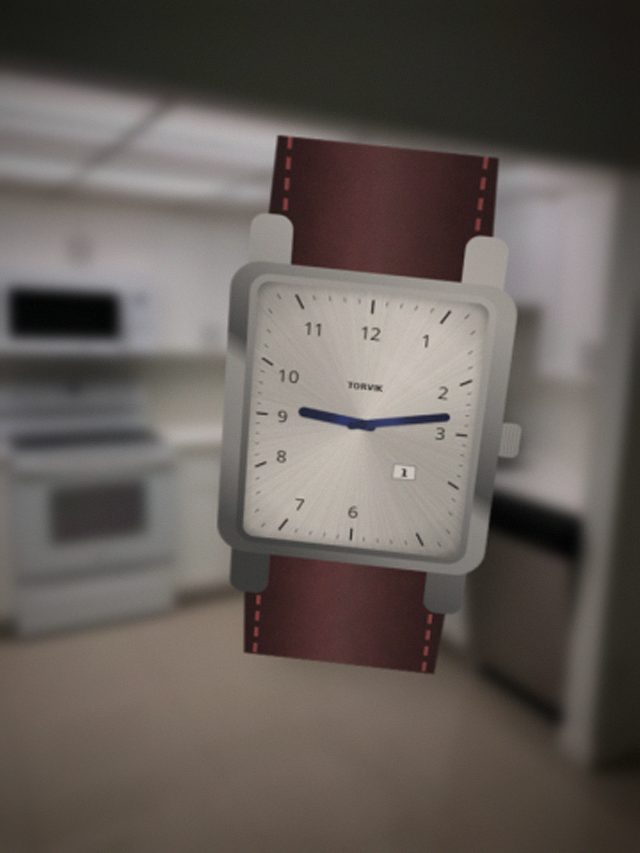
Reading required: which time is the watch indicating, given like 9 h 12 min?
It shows 9 h 13 min
